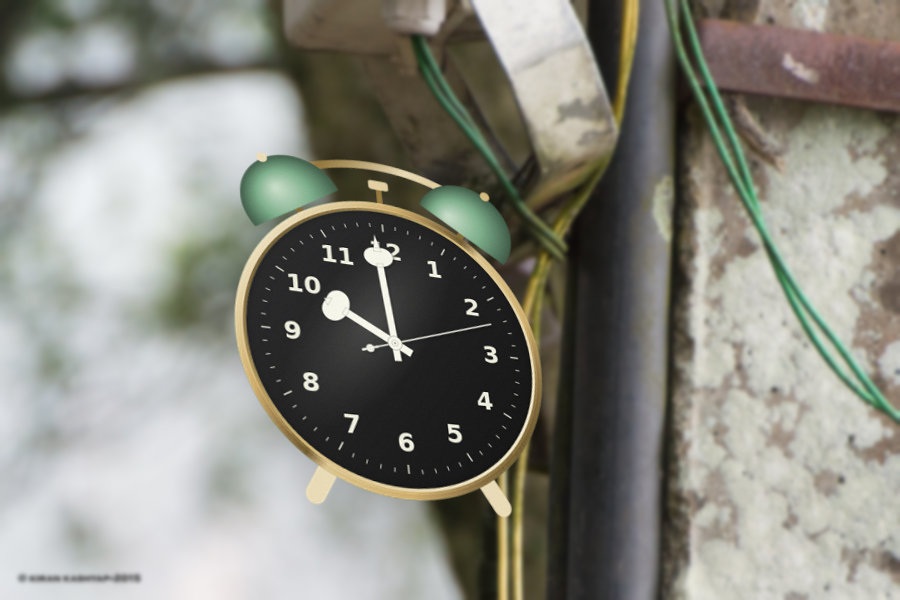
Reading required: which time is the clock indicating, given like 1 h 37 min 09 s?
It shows 9 h 59 min 12 s
